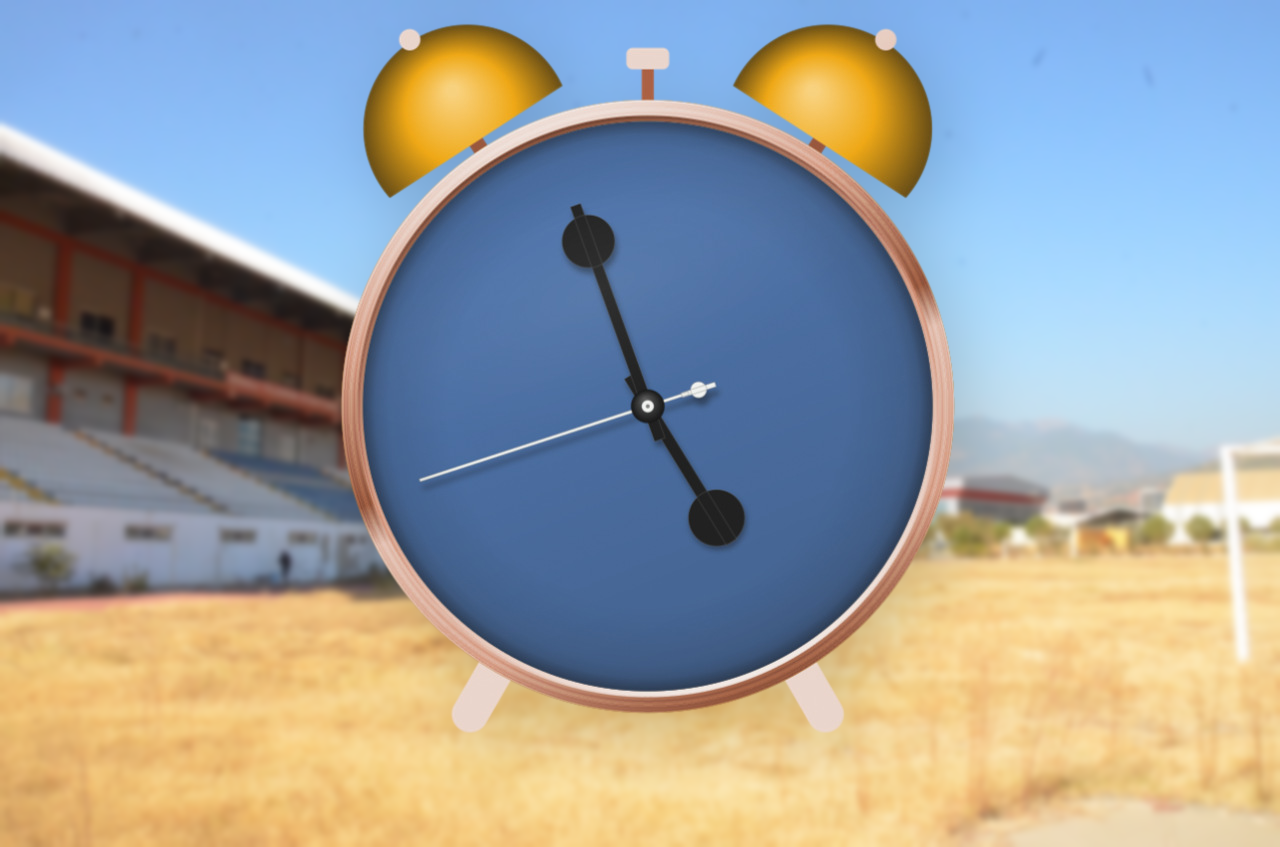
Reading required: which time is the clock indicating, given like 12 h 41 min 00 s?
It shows 4 h 56 min 42 s
